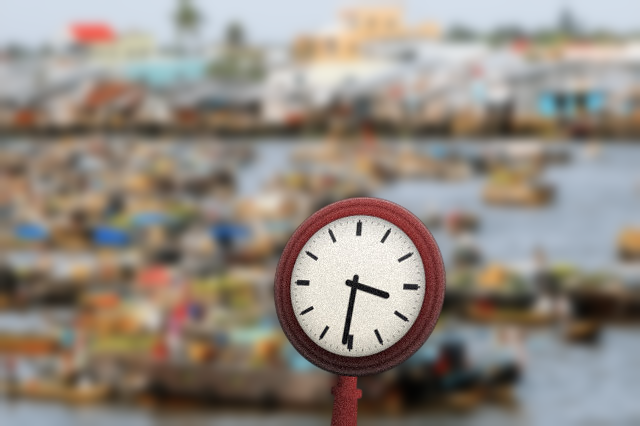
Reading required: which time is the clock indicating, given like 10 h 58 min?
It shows 3 h 31 min
